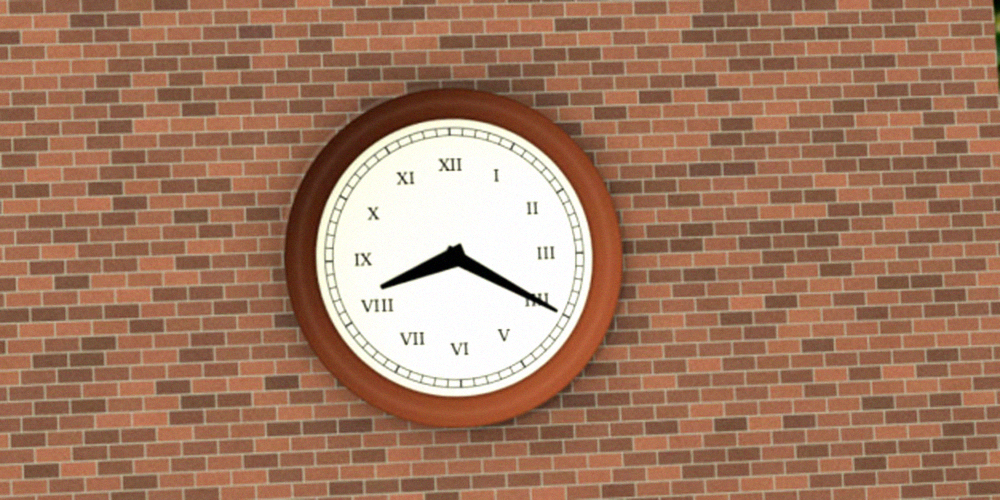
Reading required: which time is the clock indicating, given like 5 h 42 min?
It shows 8 h 20 min
